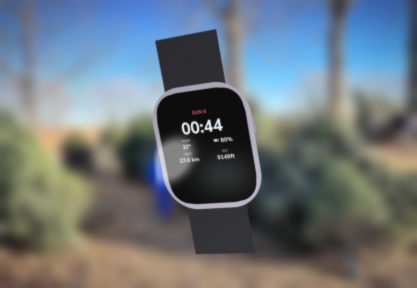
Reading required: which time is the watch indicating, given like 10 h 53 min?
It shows 0 h 44 min
